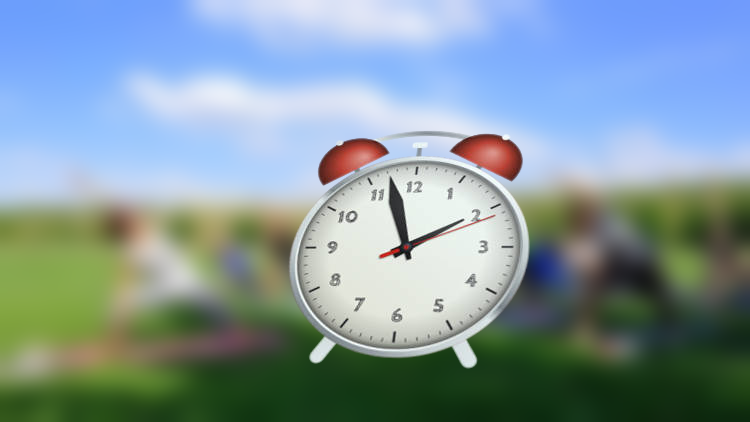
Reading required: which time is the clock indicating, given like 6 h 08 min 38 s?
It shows 1 h 57 min 11 s
